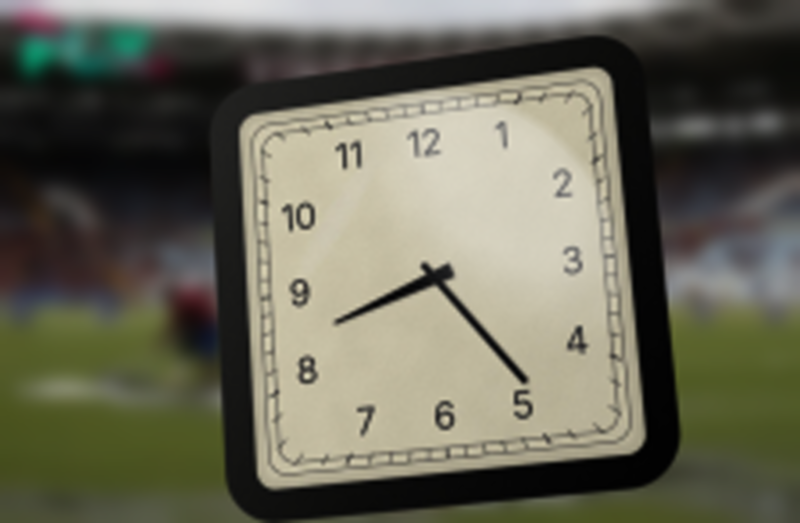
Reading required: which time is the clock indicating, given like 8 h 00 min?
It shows 8 h 24 min
